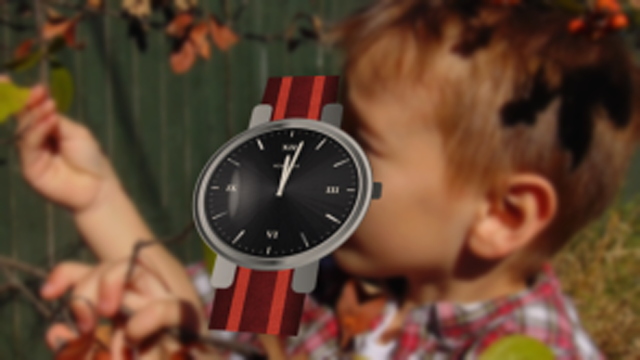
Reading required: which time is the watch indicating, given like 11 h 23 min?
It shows 12 h 02 min
